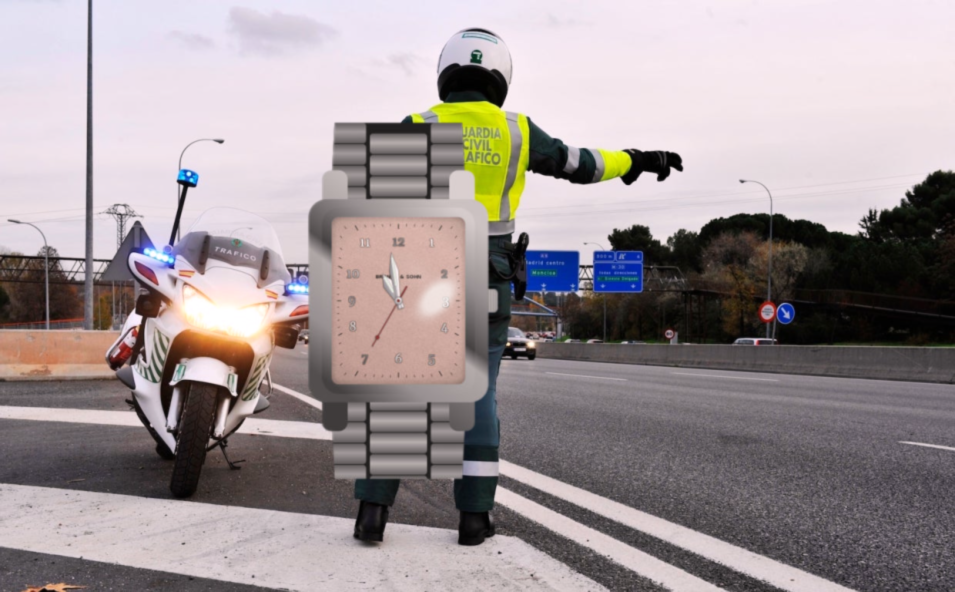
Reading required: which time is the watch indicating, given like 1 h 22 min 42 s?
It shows 10 h 58 min 35 s
